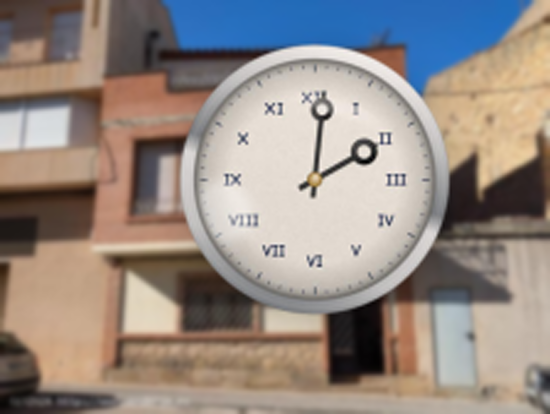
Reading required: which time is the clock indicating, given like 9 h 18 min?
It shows 2 h 01 min
